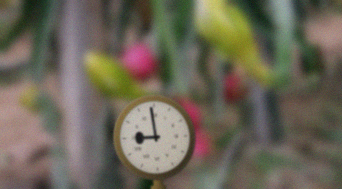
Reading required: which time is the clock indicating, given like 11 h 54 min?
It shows 8 h 59 min
